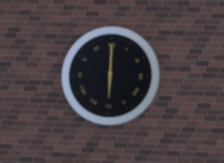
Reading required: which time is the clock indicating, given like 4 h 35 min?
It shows 6 h 00 min
